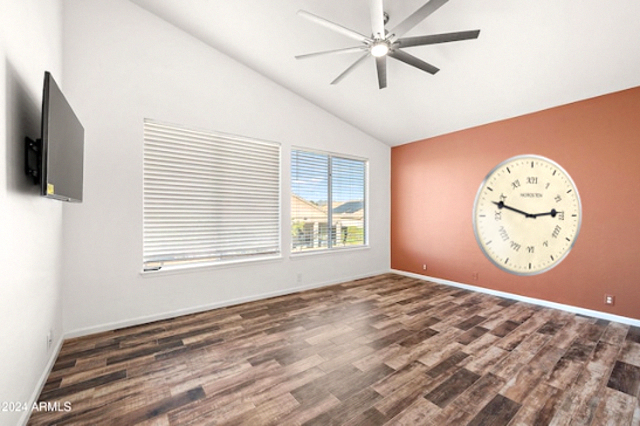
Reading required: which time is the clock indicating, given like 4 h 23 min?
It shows 2 h 48 min
